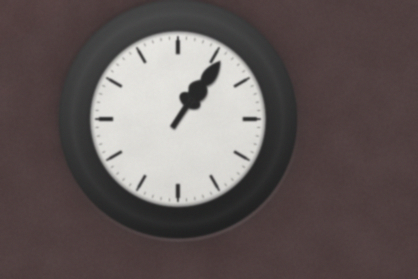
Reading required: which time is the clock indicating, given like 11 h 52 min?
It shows 1 h 06 min
